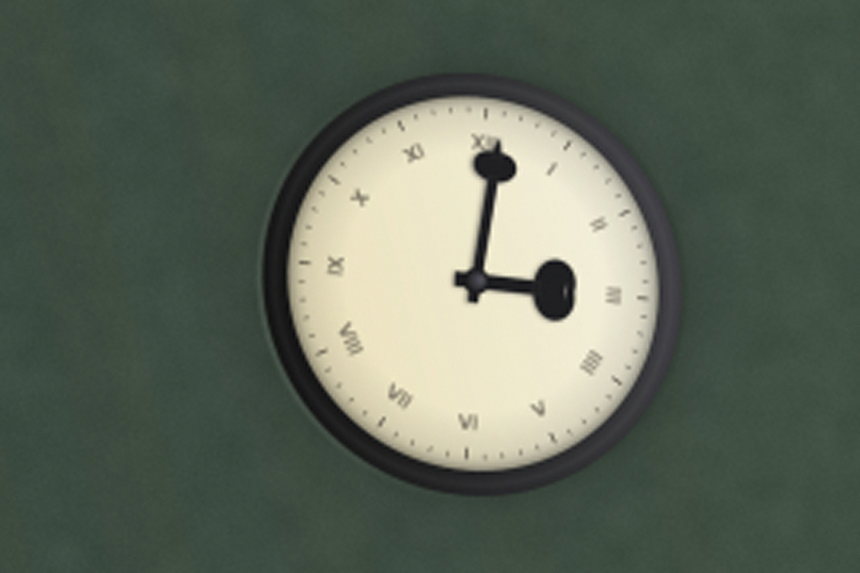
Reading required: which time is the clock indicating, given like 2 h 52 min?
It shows 3 h 01 min
